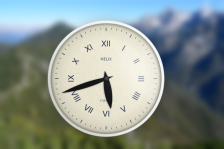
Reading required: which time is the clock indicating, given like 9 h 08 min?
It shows 5 h 42 min
